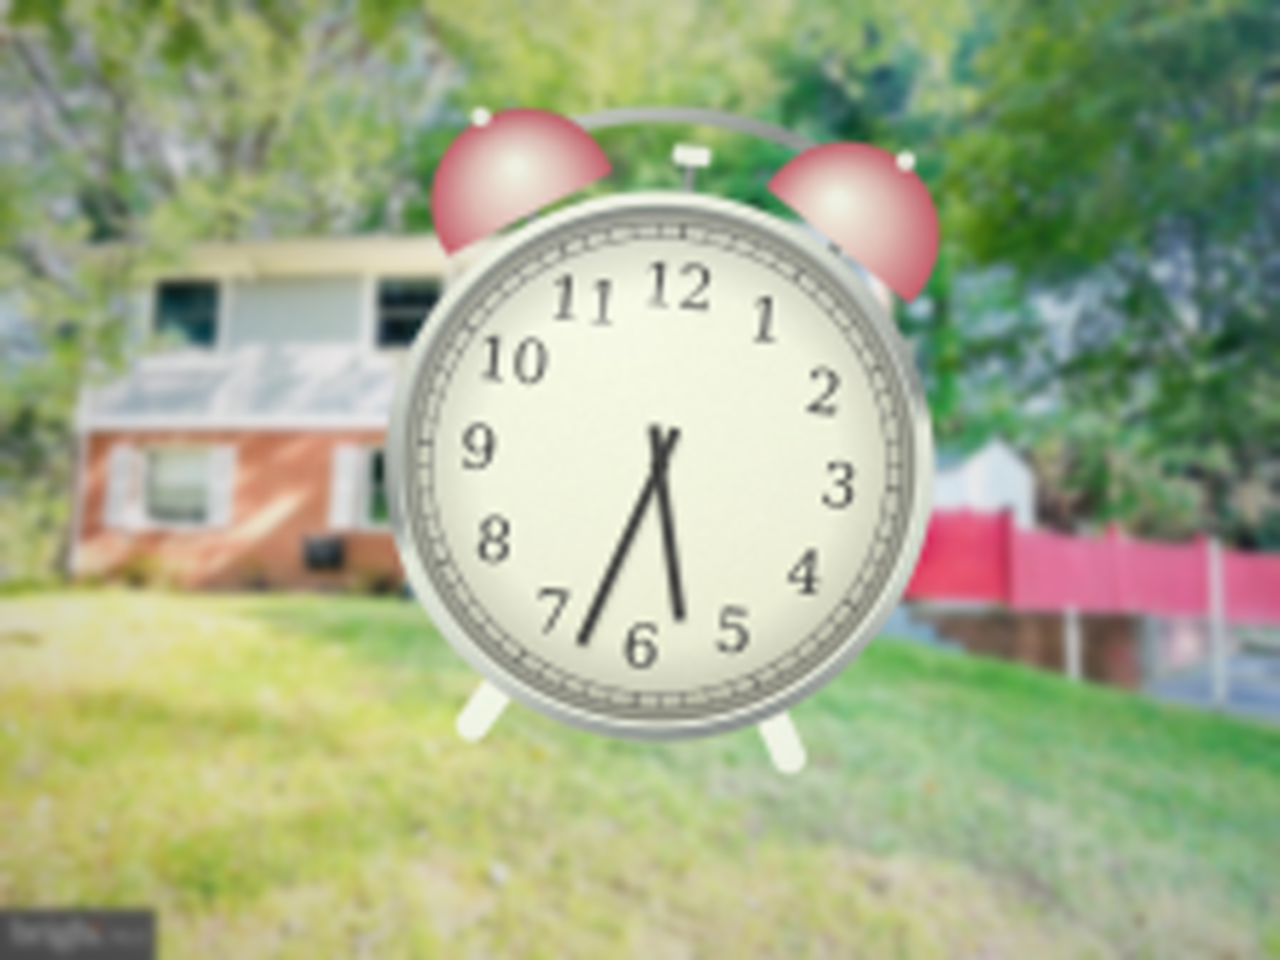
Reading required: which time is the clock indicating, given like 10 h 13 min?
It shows 5 h 33 min
